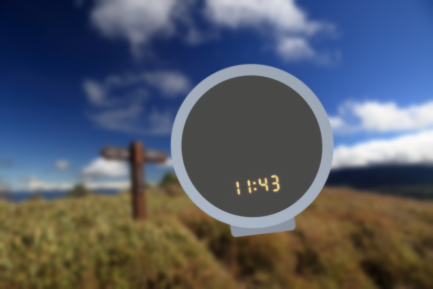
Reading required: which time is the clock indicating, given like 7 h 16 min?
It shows 11 h 43 min
